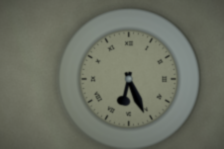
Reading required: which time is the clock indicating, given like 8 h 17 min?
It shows 6 h 26 min
